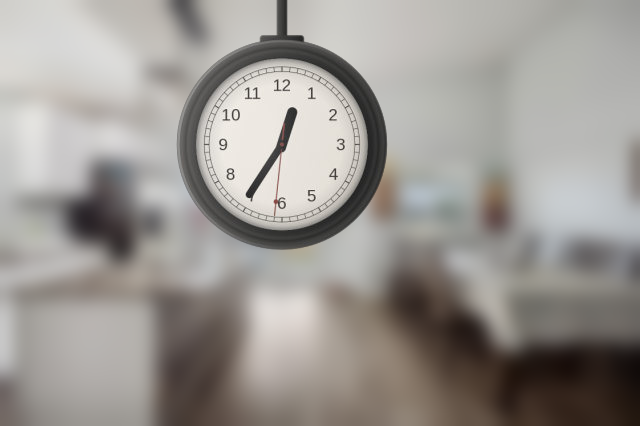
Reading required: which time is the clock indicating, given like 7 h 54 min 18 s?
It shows 12 h 35 min 31 s
